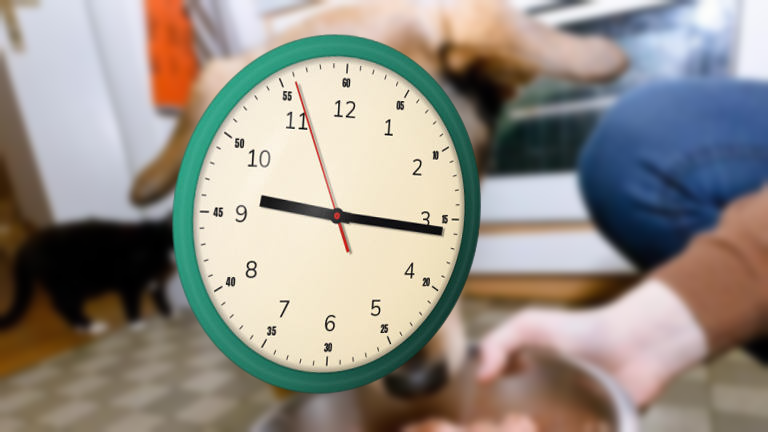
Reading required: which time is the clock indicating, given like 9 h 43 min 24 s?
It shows 9 h 15 min 56 s
